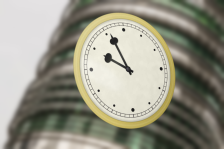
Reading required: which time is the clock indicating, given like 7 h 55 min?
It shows 9 h 56 min
